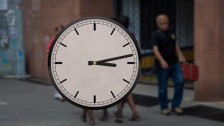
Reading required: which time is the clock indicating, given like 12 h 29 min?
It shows 3 h 13 min
